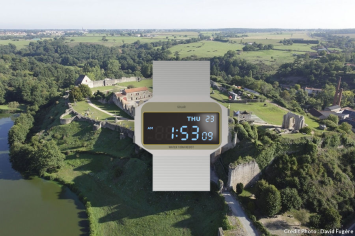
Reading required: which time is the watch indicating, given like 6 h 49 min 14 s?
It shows 1 h 53 min 09 s
